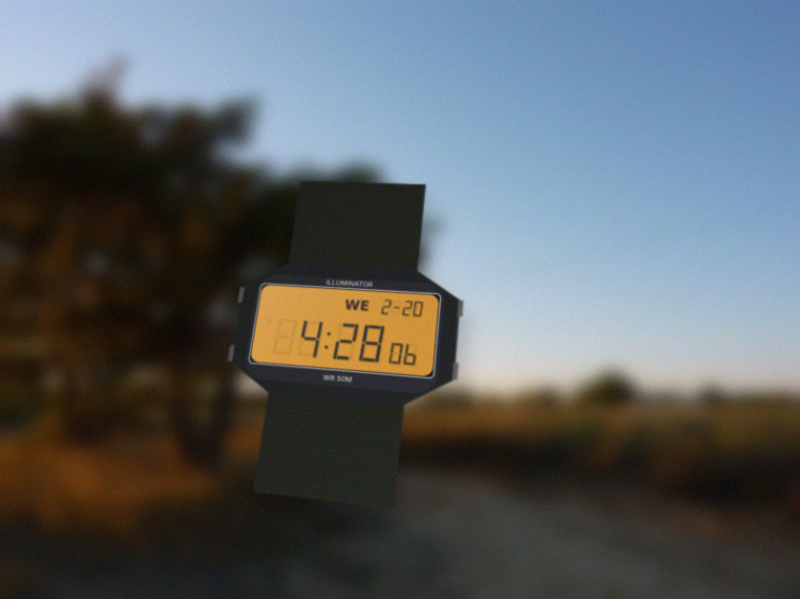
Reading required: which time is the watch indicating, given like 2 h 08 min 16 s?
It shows 4 h 28 min 06 s
